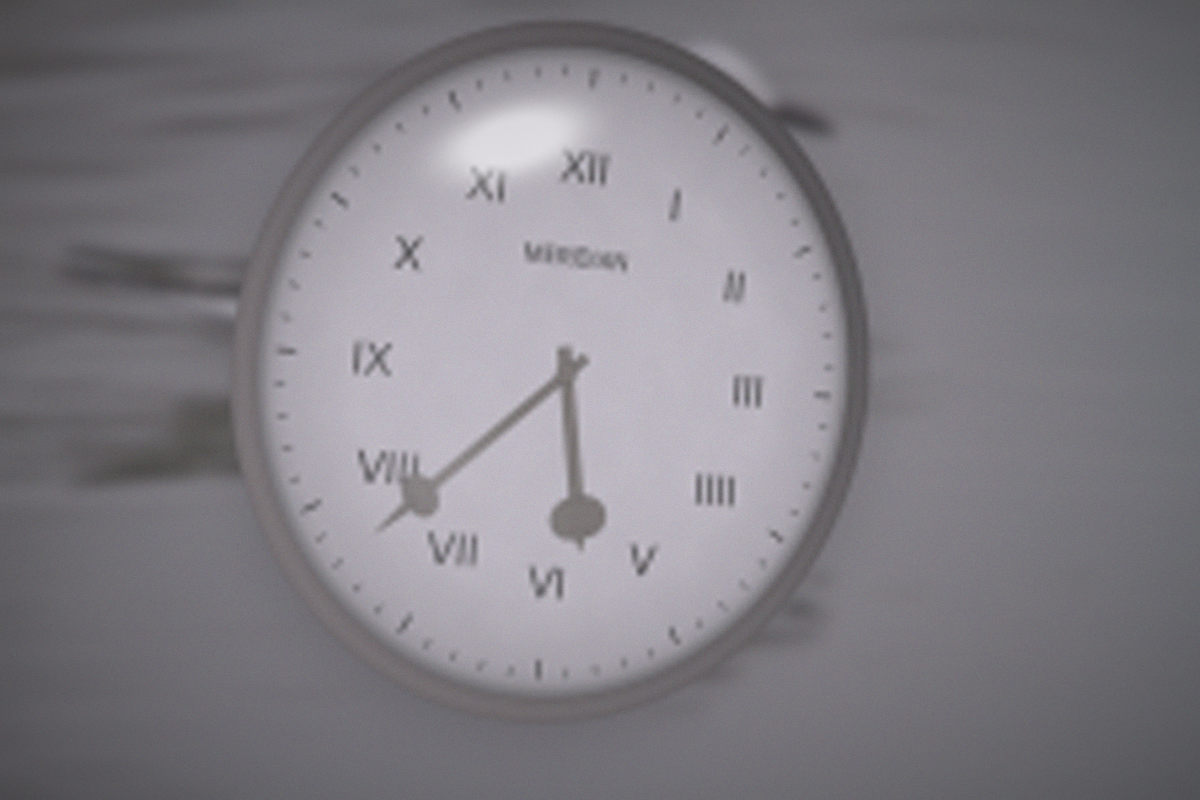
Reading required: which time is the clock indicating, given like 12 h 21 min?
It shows 5 h 38 min
